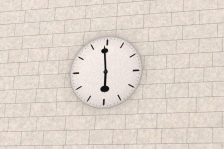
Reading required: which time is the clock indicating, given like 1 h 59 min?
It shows 5 h 59 min
